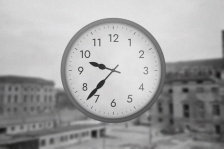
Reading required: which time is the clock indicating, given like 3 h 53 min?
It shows 9 h 37 min
